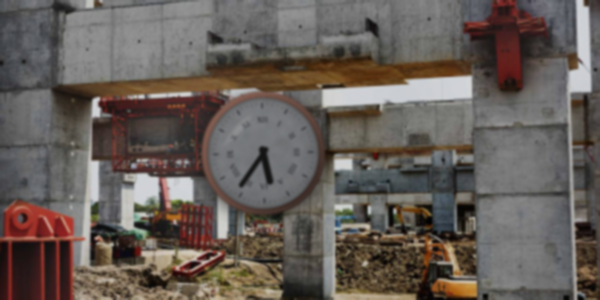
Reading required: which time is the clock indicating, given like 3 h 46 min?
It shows 5 h 36 min
